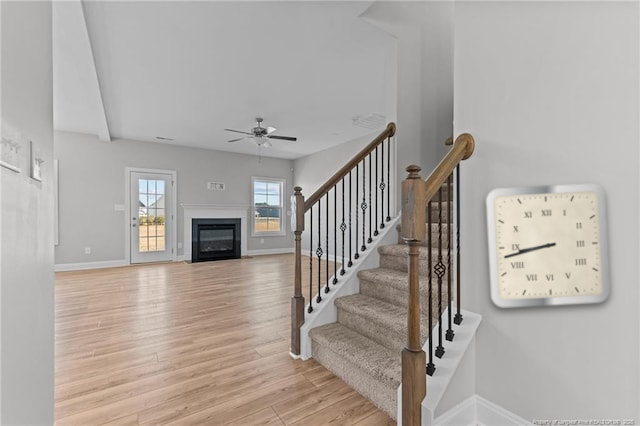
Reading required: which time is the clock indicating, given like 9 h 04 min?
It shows 8 h 43 min
